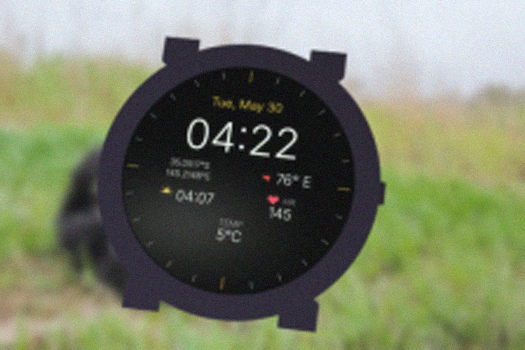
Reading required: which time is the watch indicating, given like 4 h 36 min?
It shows 4 h 22 min
